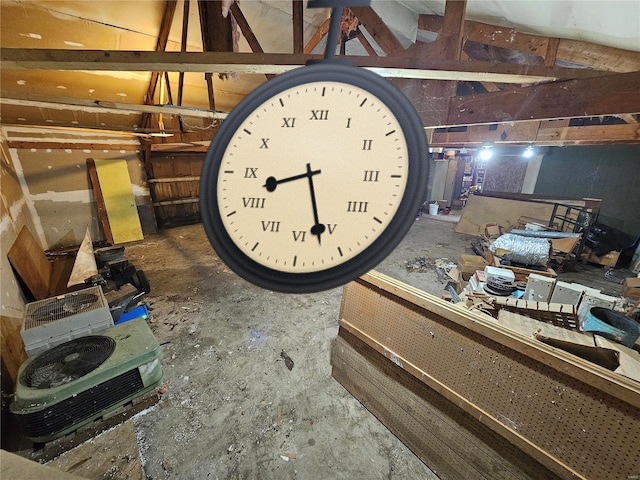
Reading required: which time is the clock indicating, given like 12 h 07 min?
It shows 8 h 27 min
